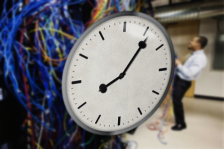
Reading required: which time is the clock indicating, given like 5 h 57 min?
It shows 8 h 06 min
